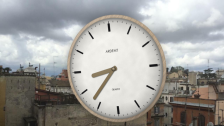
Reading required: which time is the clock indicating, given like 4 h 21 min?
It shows 8 h 37 min
